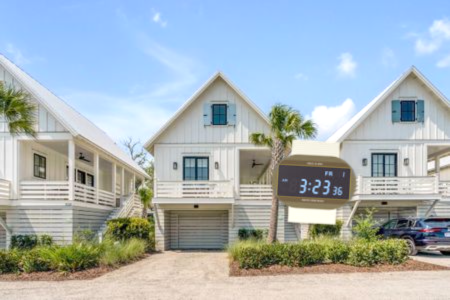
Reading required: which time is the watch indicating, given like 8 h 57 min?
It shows 3 h 23 min
